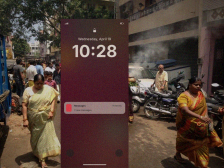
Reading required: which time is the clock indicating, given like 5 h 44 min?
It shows 10 h 28 min
